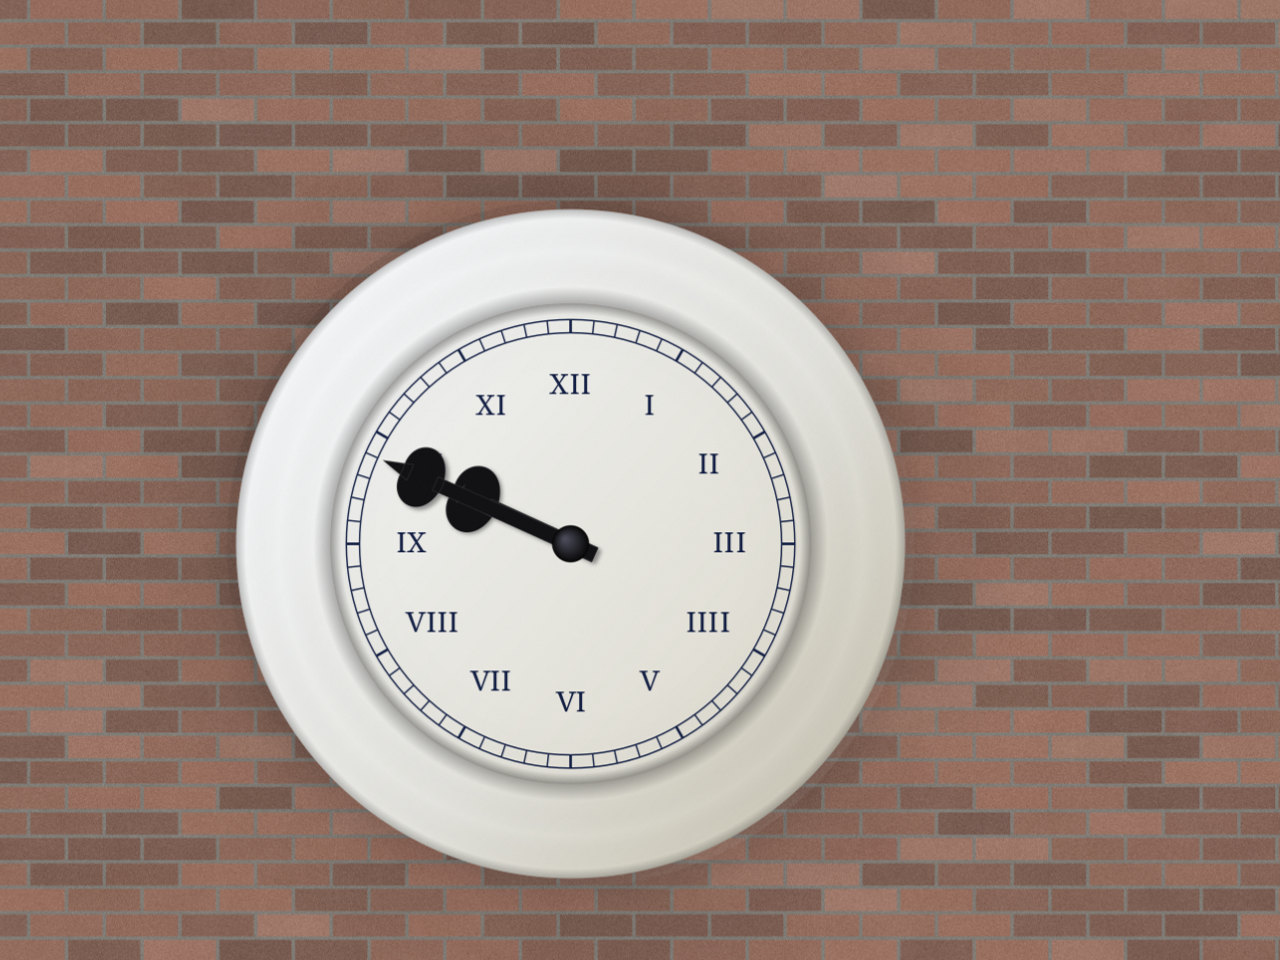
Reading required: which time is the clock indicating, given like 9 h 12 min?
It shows 9 h 49 min
